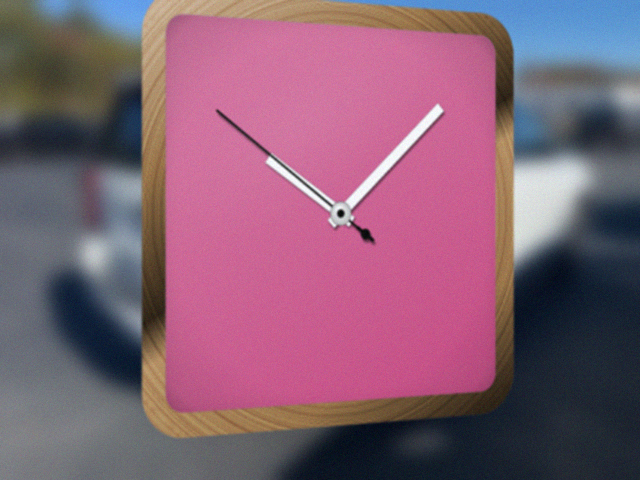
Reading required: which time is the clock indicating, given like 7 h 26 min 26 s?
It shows 10 h 07 min 51 s
